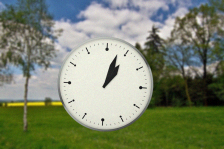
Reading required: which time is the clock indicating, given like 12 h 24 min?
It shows 1 h 03 min
